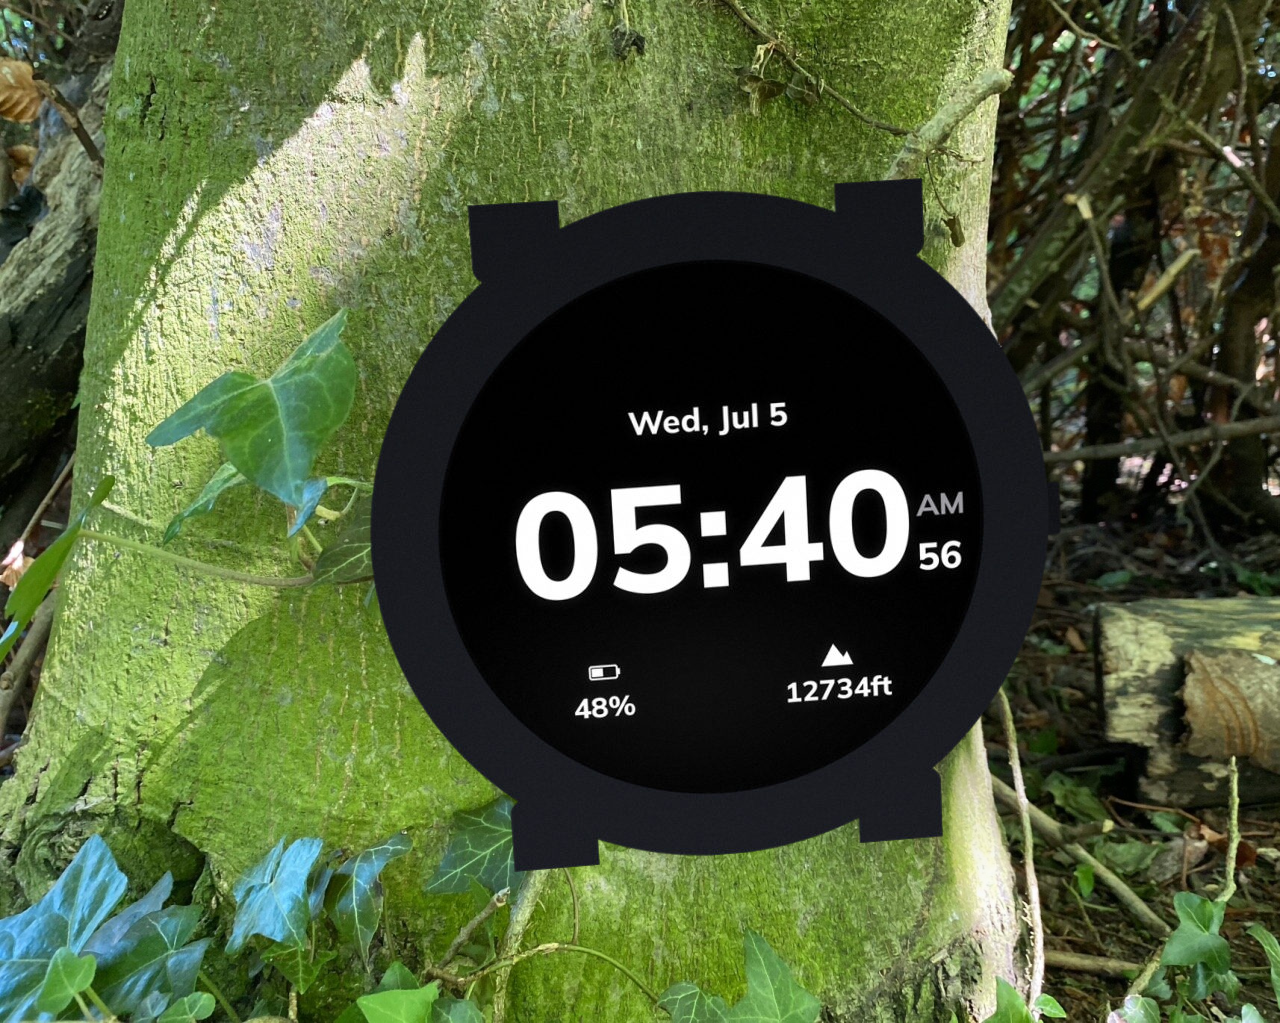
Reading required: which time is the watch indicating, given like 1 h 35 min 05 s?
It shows 5 h 40 min 56 s
